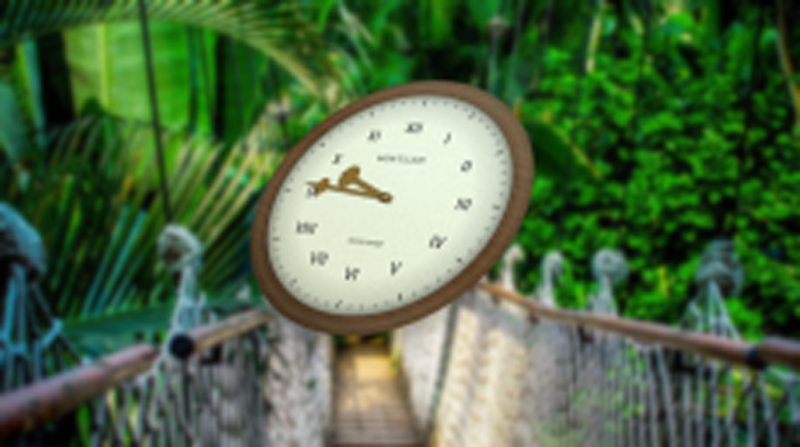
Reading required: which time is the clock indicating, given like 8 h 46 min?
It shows 9 h 46 min
